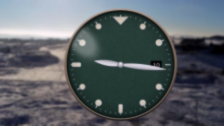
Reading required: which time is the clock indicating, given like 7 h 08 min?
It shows 9 h 16 min
